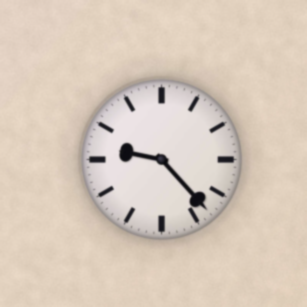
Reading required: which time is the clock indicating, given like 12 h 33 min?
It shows 9 h 23 min
